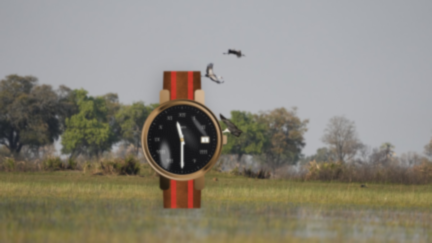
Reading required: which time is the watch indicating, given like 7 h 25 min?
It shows 11 h 30 min
